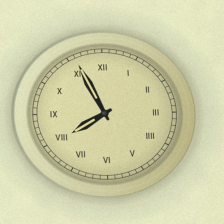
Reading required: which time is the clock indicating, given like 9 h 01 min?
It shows 7 h 56 min
